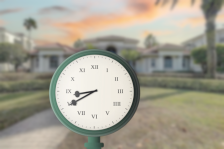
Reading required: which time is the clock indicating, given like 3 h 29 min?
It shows 8 h 40 min
